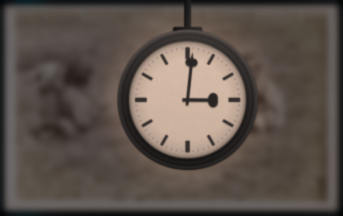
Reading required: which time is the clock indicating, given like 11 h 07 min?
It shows 3 h 01 min
